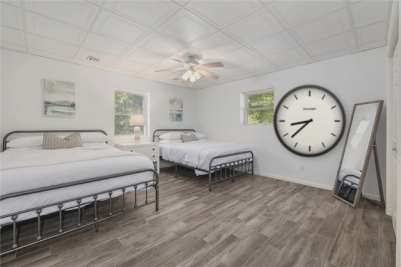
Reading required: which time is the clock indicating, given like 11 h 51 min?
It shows 8 h 38 min
